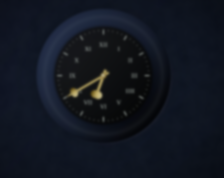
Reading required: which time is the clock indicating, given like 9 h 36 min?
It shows 6 h 40 min
